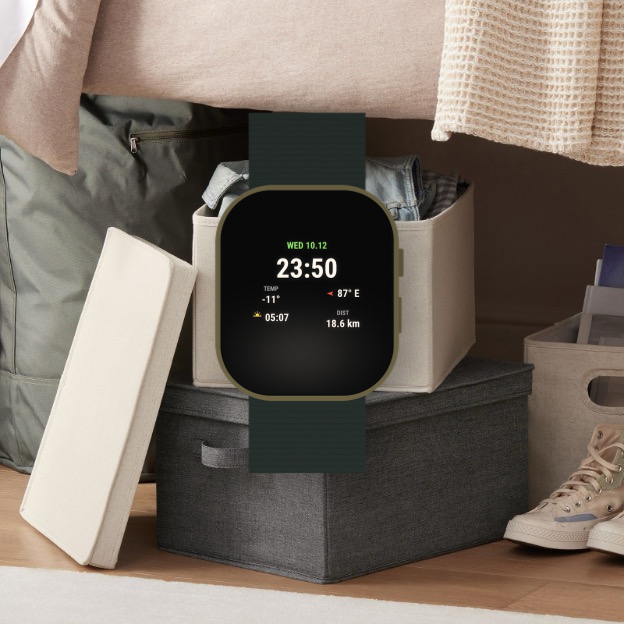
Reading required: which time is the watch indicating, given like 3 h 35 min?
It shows 23 h 50 min
